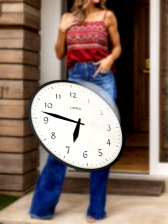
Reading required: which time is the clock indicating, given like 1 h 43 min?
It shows 6 h 47 min
